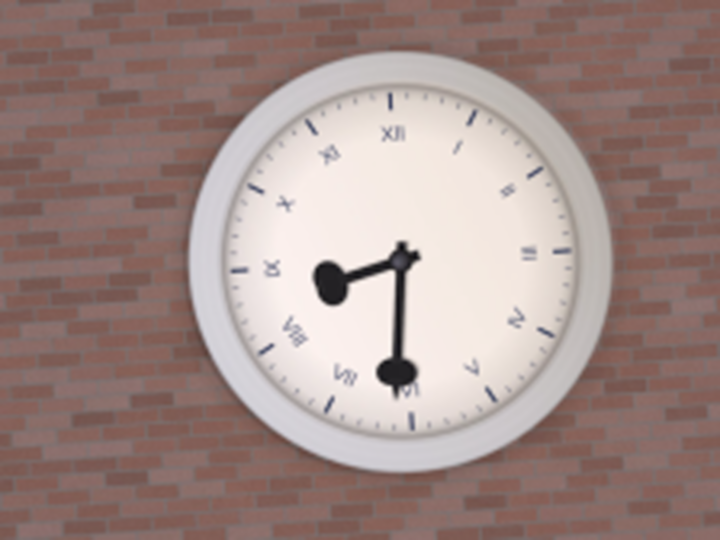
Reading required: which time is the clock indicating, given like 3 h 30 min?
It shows 8 h 31 min
